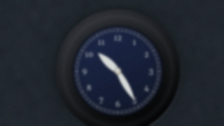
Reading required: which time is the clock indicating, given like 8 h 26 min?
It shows 10 h 25 min
